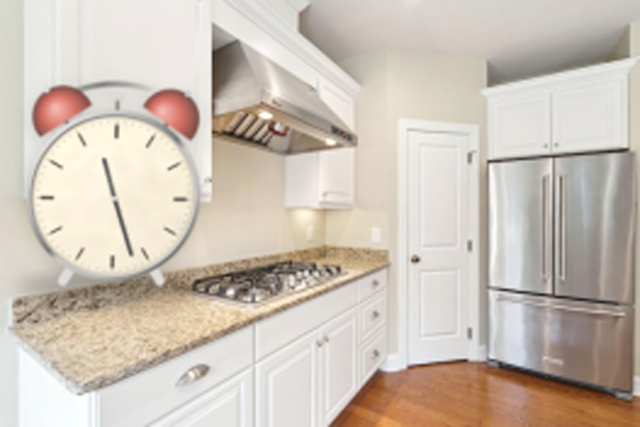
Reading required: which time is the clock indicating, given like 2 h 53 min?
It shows 11 h 27 min
